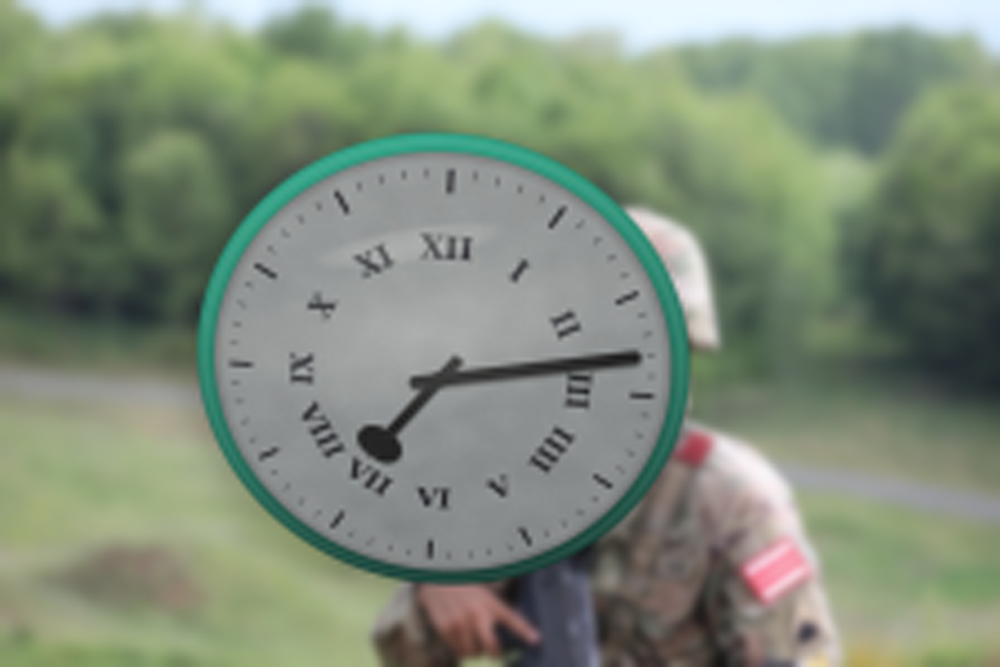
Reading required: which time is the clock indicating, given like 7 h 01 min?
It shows 7 h 13 min
